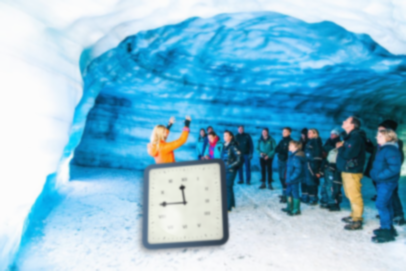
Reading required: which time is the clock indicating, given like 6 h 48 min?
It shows 11 h 45 min
